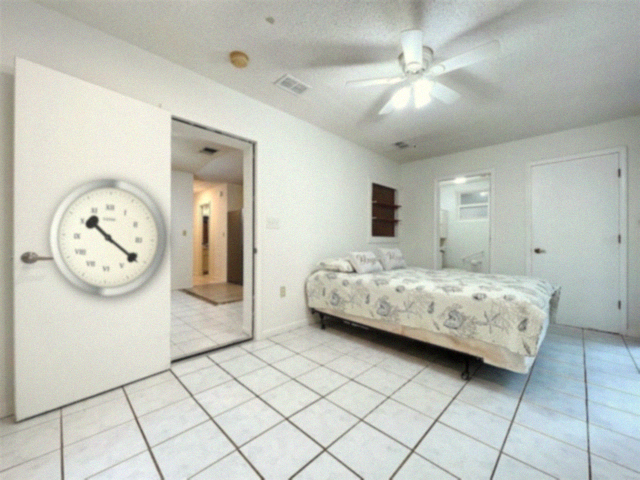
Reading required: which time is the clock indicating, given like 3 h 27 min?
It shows 10 h 21 min
